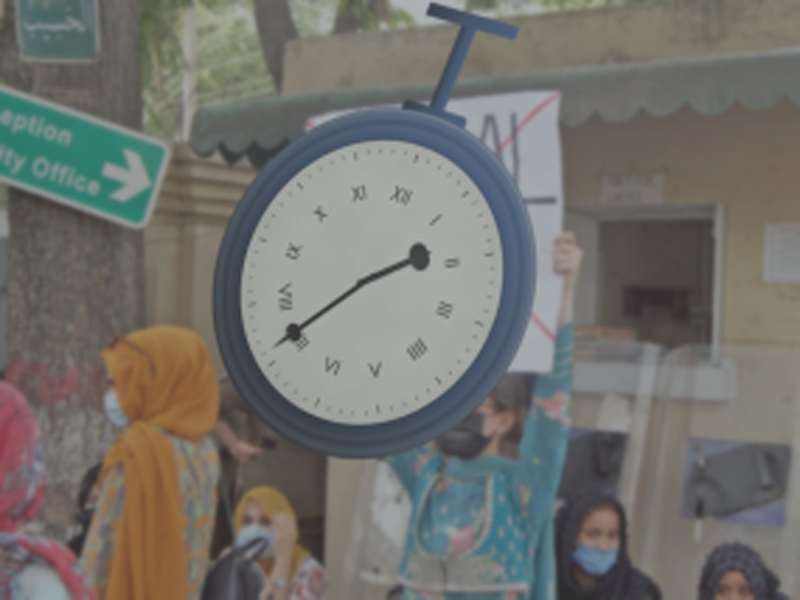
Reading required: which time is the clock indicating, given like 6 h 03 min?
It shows 1 h 36 min
